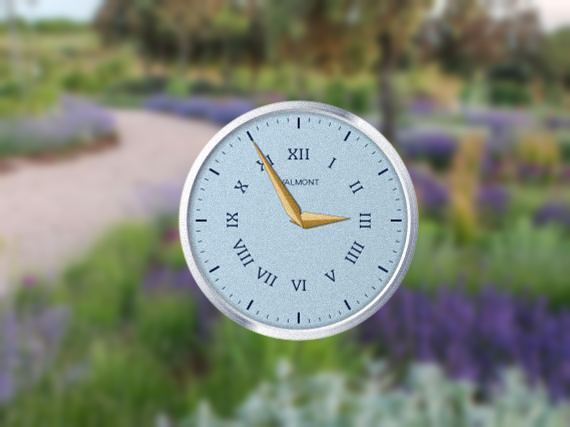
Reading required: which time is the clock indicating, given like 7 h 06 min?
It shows 2 h 55 min
